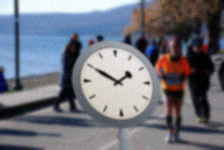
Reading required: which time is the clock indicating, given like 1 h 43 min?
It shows 1 h 50 min
